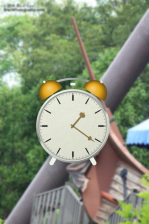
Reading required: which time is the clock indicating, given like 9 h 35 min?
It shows 1 h 21 min
